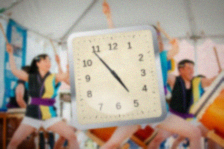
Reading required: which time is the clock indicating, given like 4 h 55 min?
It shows 4 h 54 min
